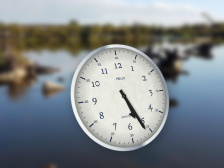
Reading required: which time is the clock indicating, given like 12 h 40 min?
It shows 5 h 26 min
